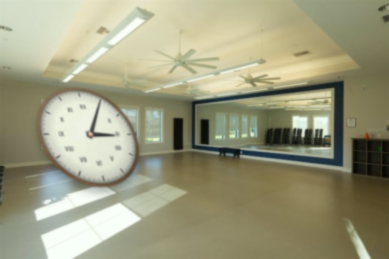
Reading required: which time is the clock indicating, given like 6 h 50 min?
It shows 3 h 05 min
